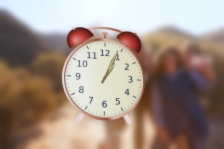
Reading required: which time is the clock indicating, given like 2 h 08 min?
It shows 1 h 04 min
